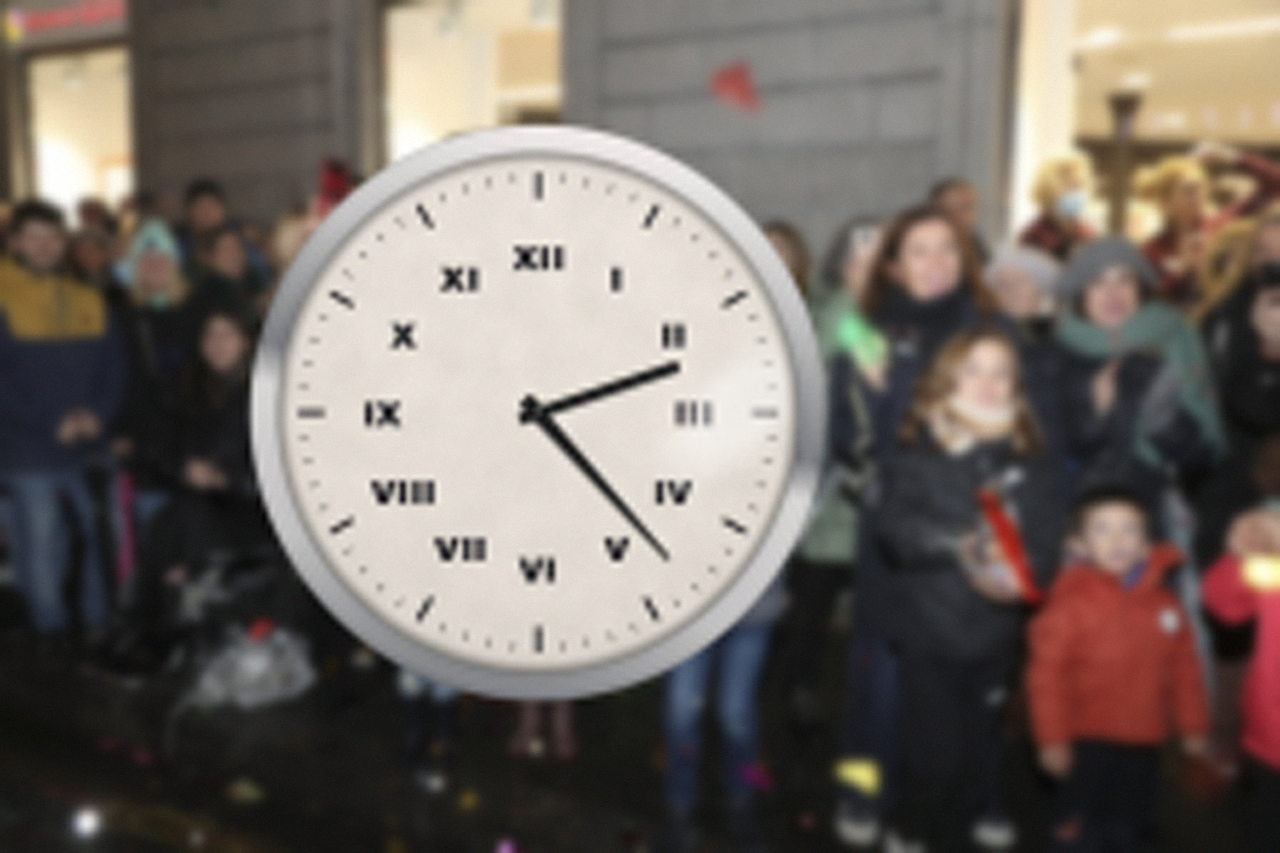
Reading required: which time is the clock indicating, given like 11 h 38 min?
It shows 2 h 23 min
